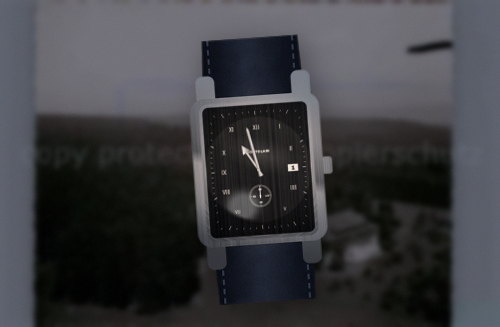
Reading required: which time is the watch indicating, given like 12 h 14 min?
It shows 10 h 58 min
